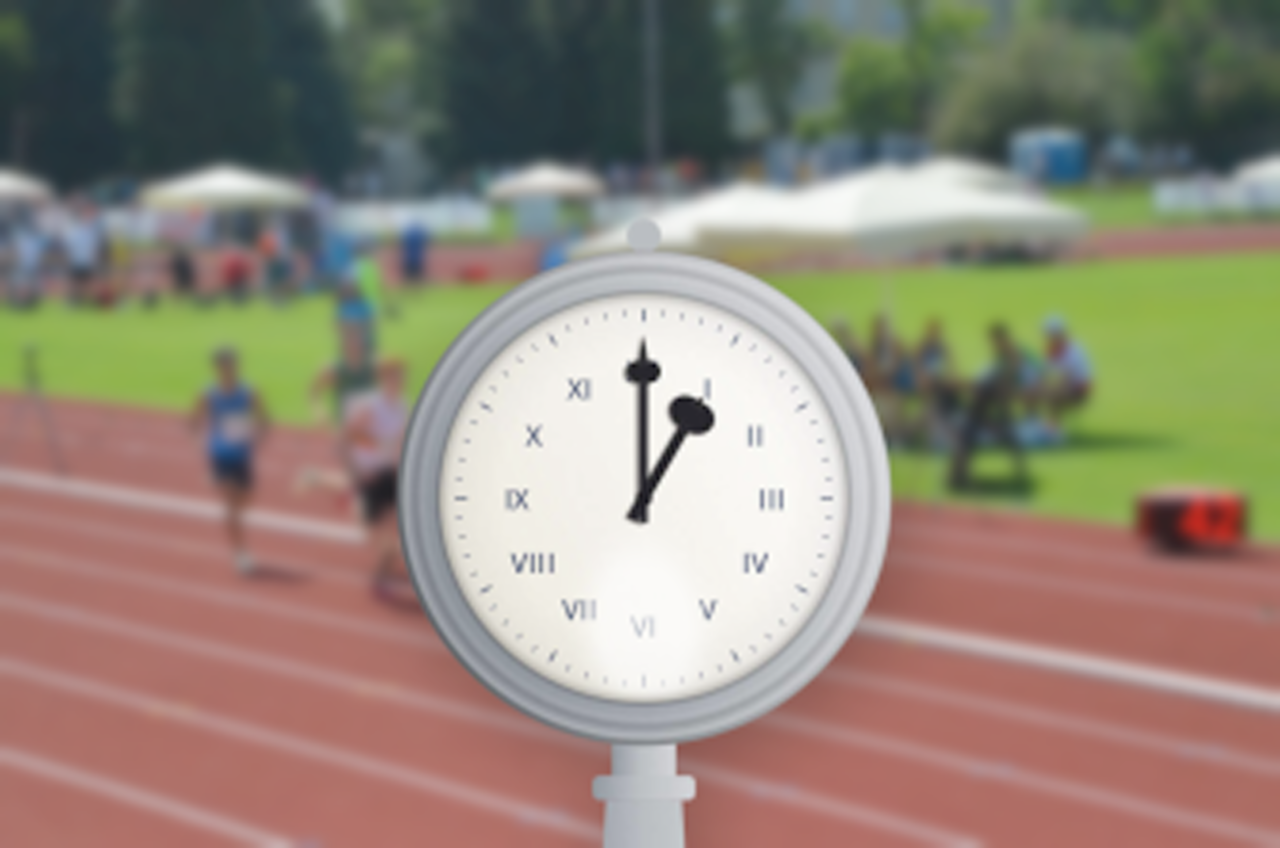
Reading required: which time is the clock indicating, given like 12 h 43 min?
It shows 1 h 00 min
